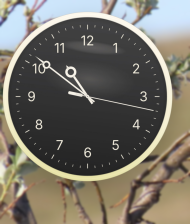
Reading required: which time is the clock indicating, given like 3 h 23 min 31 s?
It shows 10 h 51 min 17 s
